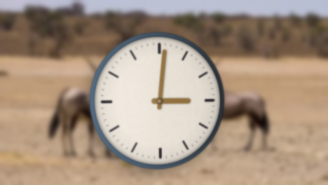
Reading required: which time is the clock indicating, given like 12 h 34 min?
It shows 3 h 01 min
